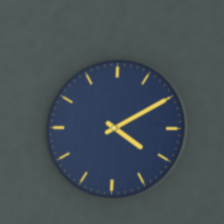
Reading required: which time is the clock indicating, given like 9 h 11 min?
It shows 4 h 10 min
